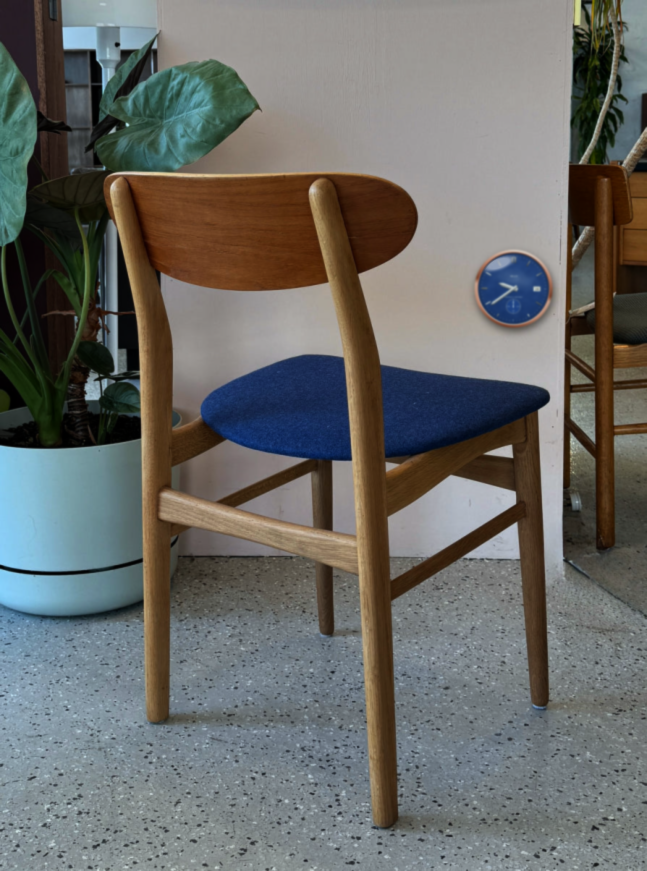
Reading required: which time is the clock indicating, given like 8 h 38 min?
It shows 9 h 39 min
